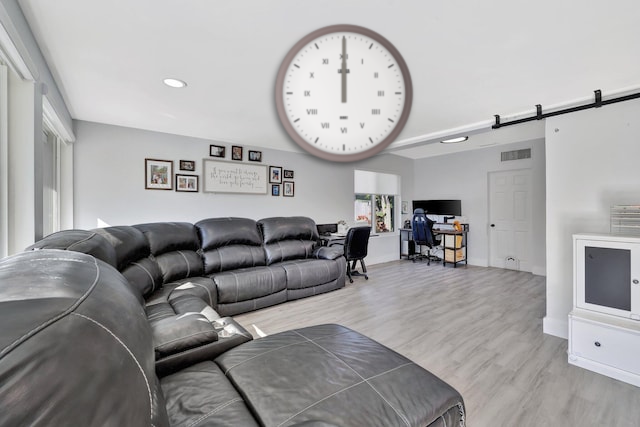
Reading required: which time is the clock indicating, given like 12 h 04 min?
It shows 12 h 00 min
